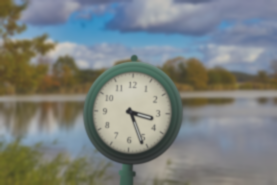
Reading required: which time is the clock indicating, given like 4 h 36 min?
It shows 3 h 26 min
